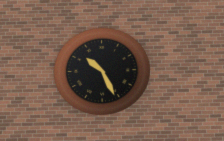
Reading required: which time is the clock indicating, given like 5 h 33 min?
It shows 10 h 26 min
